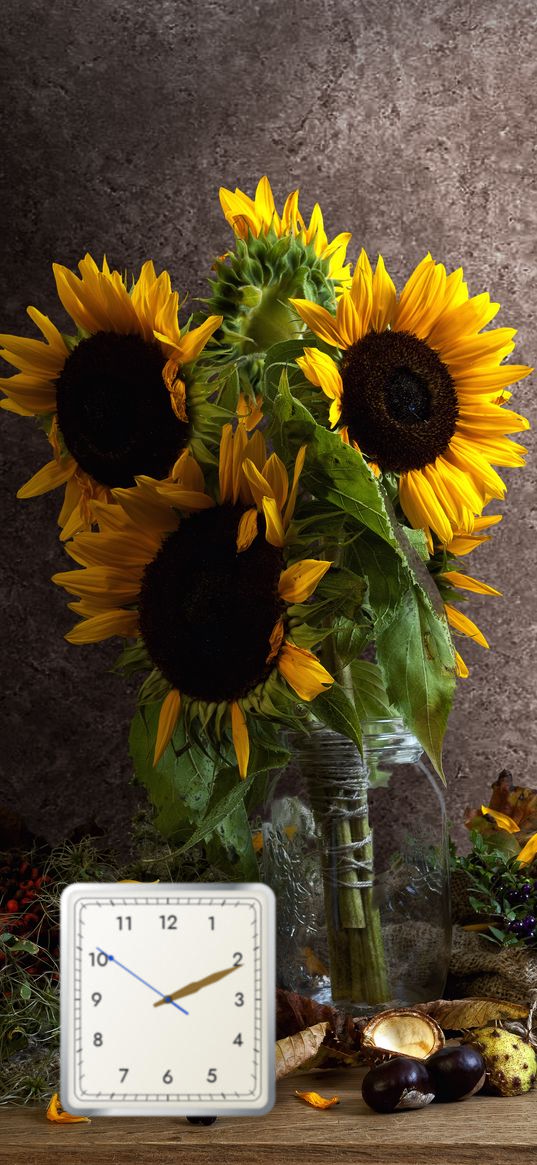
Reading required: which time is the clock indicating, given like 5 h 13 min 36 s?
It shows 2 h 10 min 51 s
